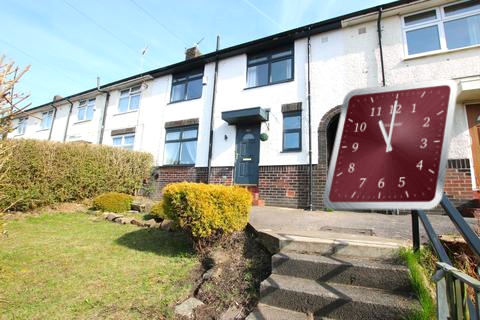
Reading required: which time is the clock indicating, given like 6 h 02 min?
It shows 11 h 00 min
